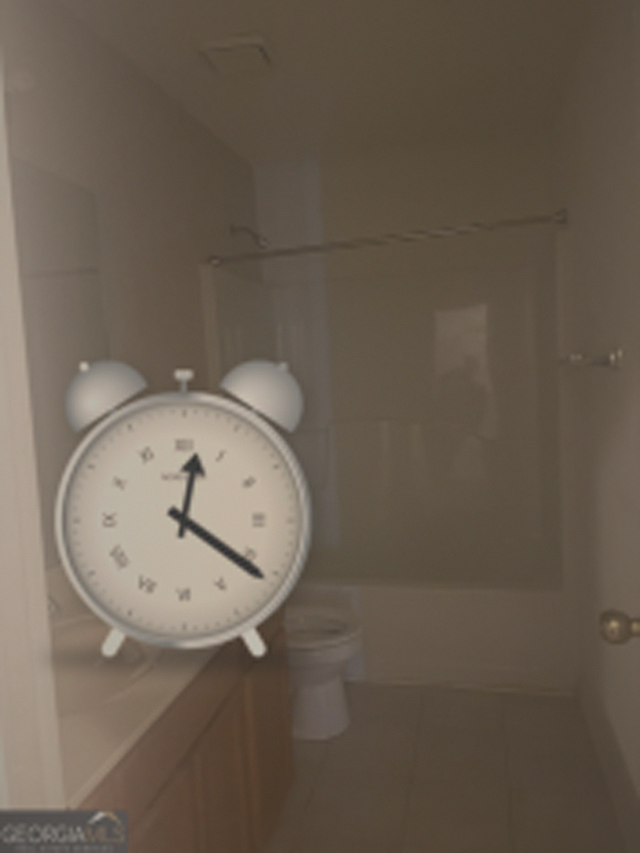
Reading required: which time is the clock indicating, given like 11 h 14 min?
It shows 12 h 21 min
